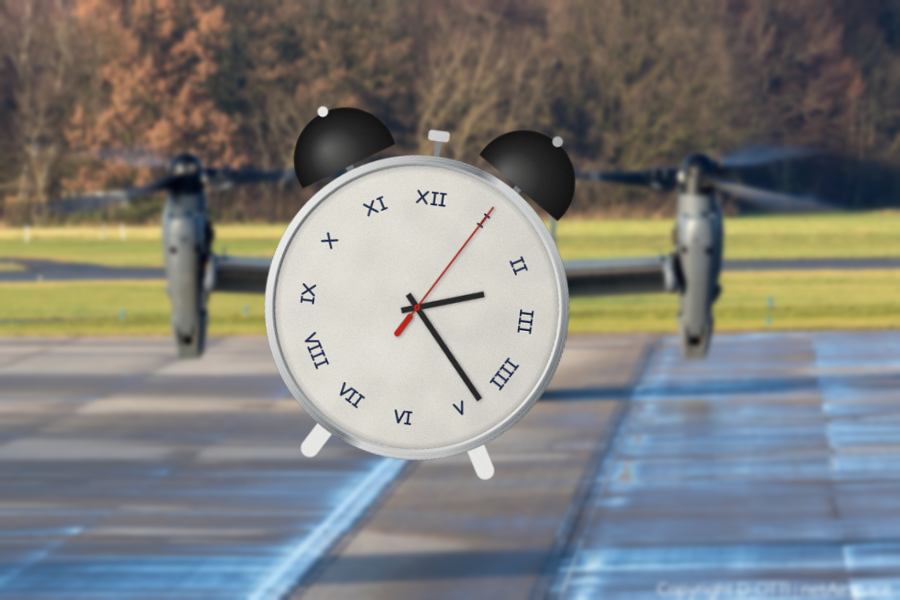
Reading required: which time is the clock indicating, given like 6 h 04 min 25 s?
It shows 2 h 23 min 05 s
